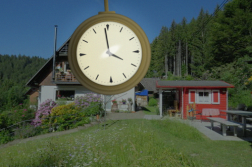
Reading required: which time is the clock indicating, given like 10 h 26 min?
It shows 3 h 59 min
